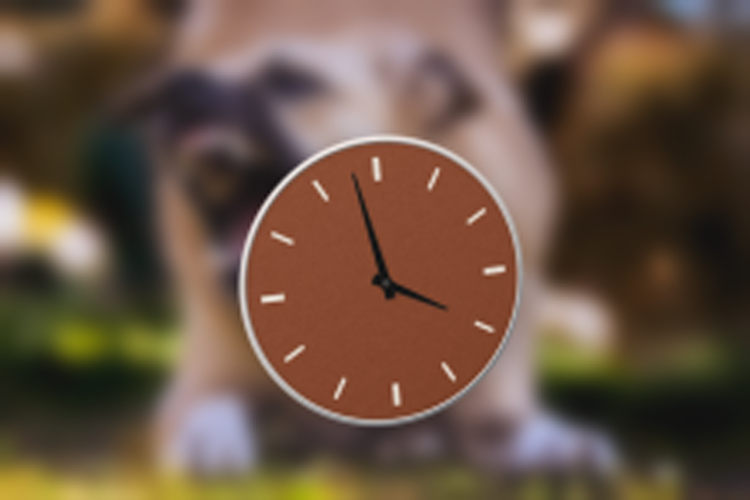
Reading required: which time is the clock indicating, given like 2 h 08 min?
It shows 3 h 58 min
